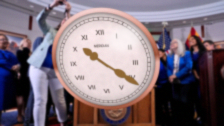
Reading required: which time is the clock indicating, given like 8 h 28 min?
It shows 10 h 21 min
